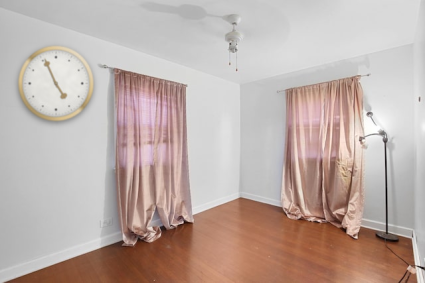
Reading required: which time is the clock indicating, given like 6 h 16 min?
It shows 4 h 56 min
